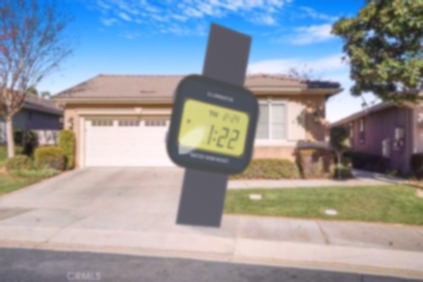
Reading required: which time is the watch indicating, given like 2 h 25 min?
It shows 1 h 22 min
